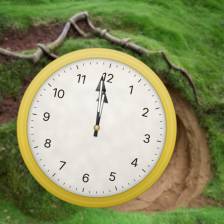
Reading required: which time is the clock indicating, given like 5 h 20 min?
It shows 11 h 59 min
